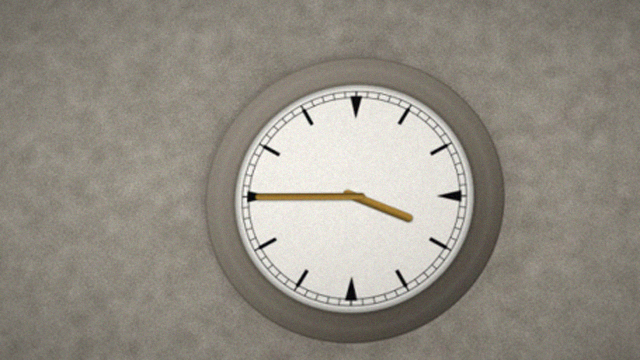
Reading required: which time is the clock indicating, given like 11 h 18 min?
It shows 3 h 45 min
